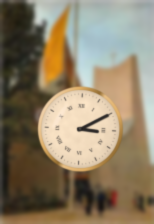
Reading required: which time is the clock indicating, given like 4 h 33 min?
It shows 3 h 10 min
